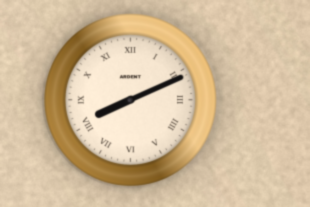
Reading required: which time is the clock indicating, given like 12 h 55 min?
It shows 8 h 11 min
